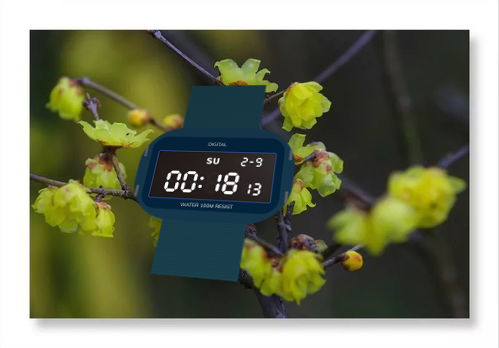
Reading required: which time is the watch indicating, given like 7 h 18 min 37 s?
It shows 0 h 18 min 13 s
